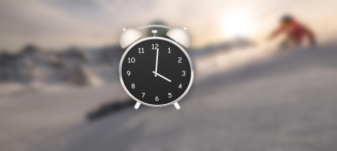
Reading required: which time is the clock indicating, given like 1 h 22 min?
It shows 4 h 01 min
